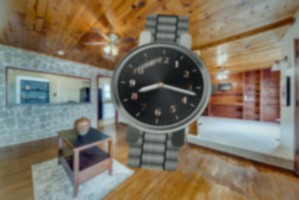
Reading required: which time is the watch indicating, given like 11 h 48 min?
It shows 8 h 17 min
